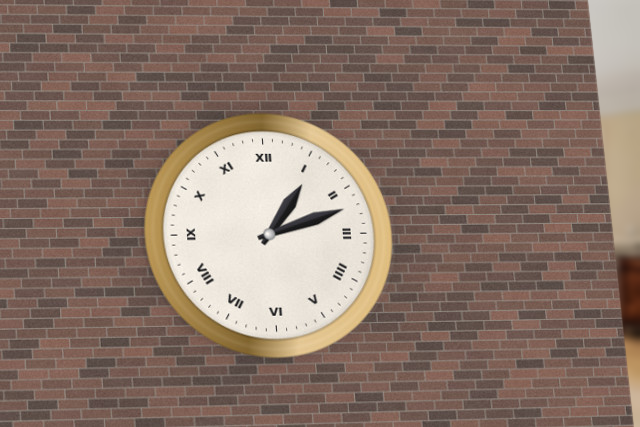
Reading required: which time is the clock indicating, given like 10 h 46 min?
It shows 1 h 12 min
